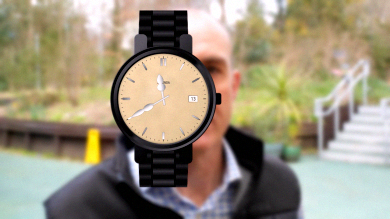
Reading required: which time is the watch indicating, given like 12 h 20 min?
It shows 11 h 40 min
